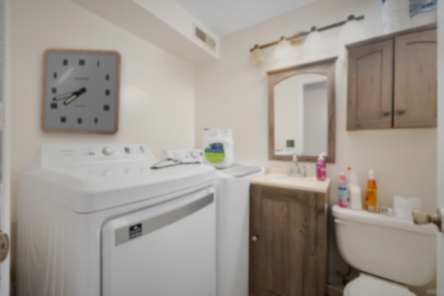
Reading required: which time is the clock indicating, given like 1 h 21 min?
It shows 7 h 42 min
